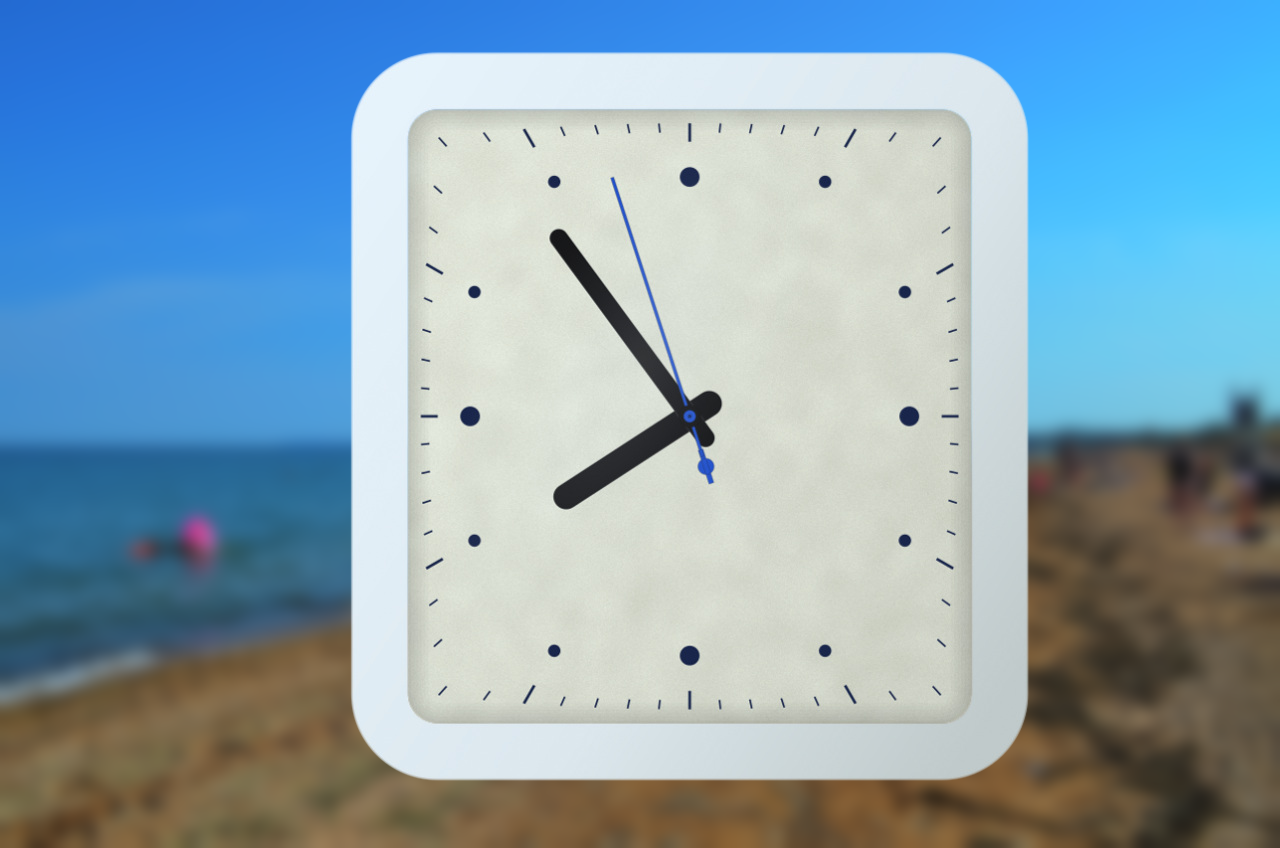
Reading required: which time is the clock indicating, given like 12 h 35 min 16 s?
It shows 7 h 53 min 57 s
